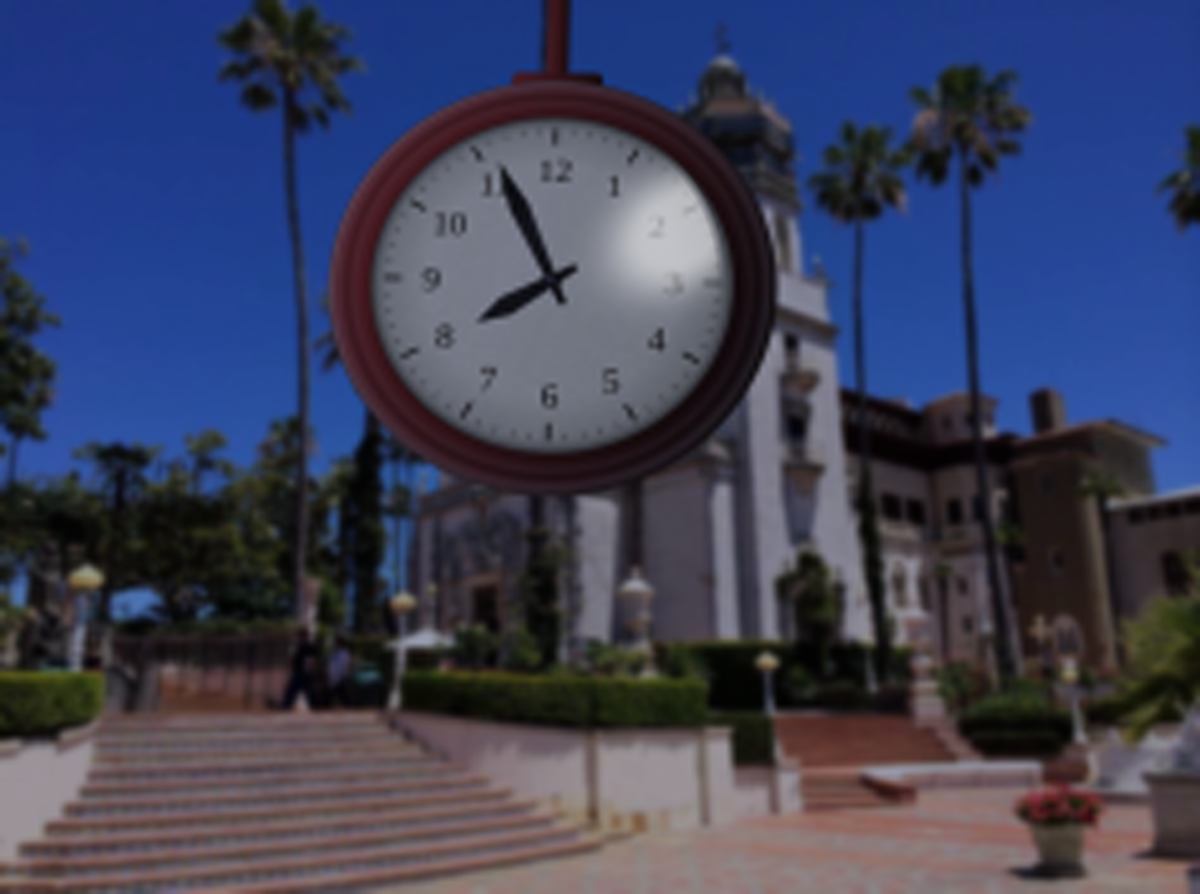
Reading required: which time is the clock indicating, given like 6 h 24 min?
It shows 7 h 56 min
